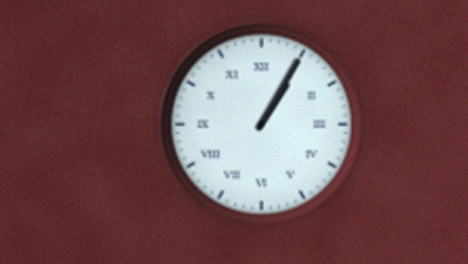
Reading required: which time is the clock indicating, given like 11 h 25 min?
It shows 1 h 05 min
